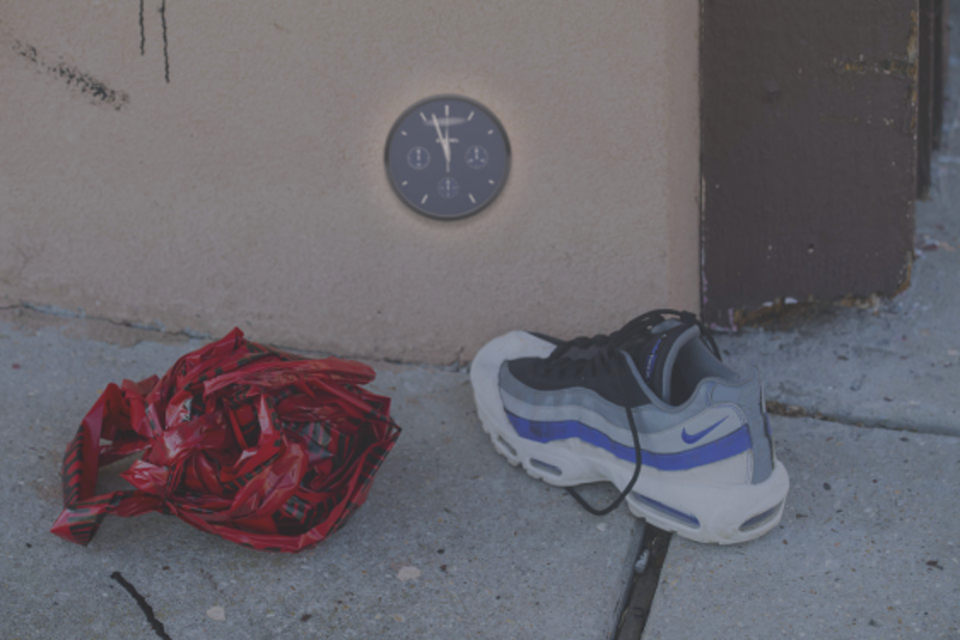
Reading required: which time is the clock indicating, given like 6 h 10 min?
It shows 11 h 57 min
